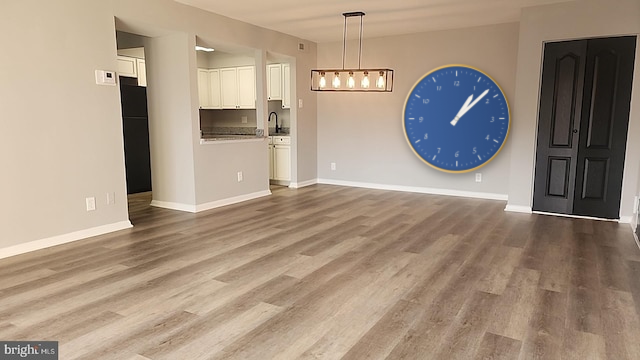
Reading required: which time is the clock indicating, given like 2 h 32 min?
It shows 1 h 08 min
